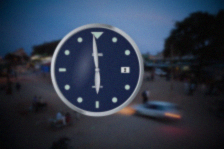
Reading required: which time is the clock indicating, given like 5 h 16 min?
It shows 5 h 59 min
